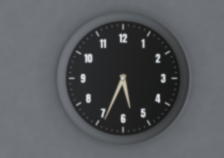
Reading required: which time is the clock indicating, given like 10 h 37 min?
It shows 5 h 34 min
